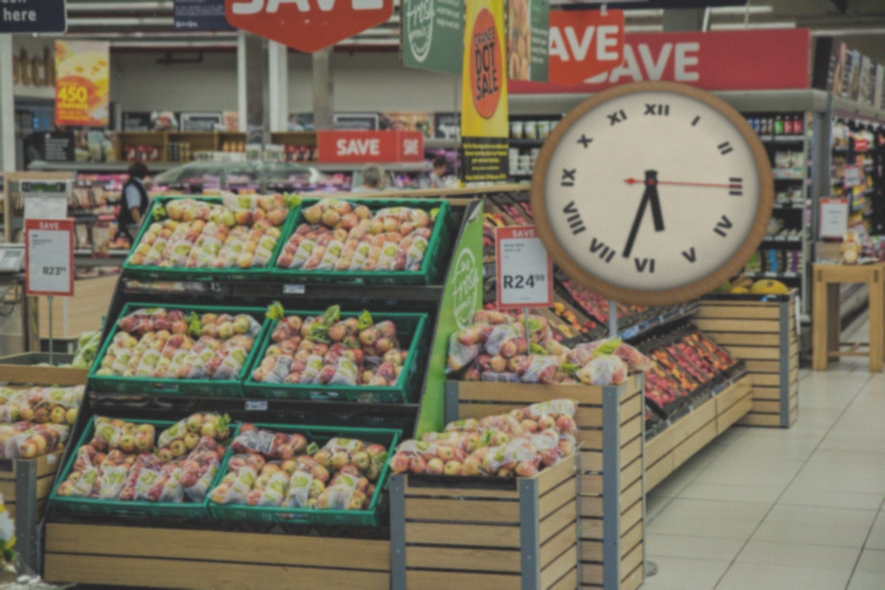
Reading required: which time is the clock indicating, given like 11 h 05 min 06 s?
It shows 5 h 32 min 15 s
